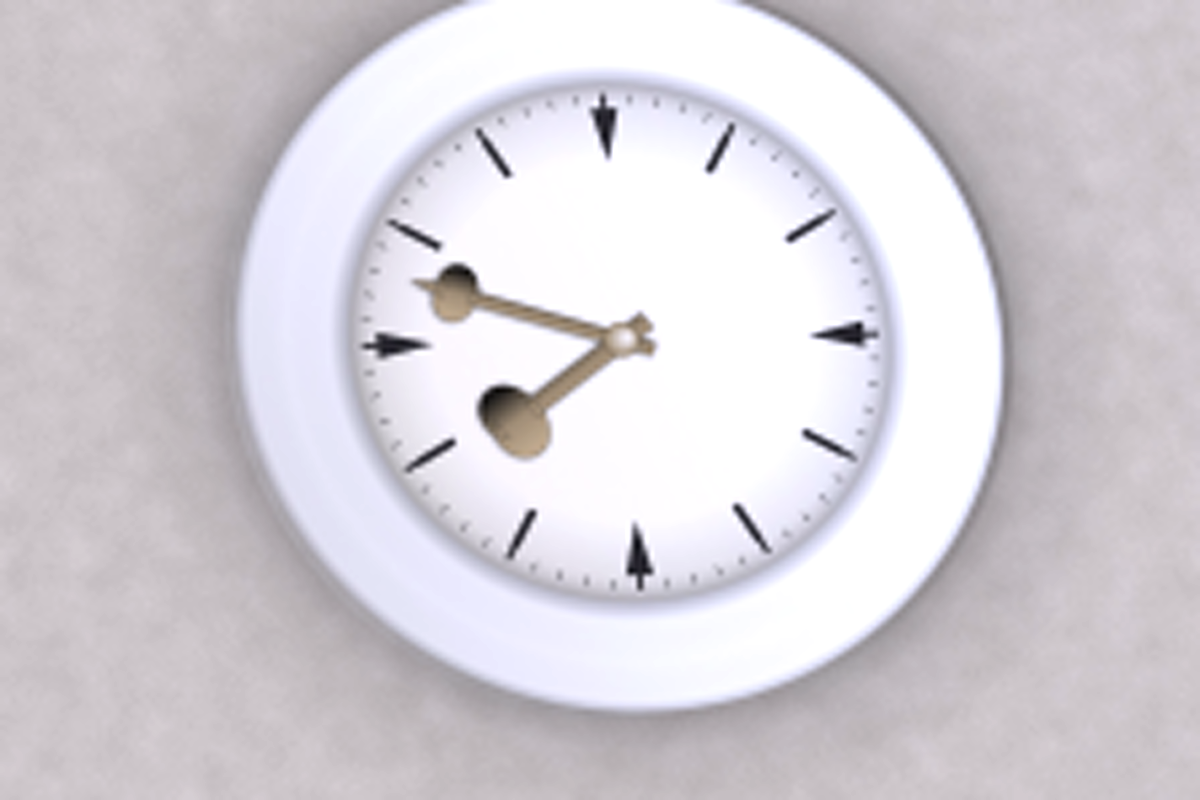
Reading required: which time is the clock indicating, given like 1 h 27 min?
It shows 7 h 48 min
